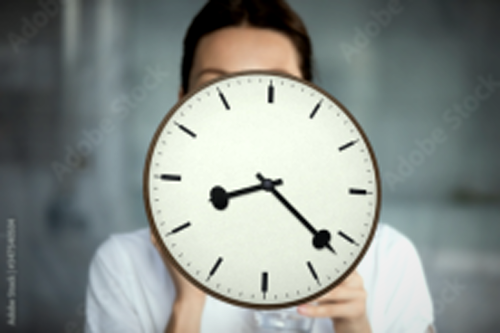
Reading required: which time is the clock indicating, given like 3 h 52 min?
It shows 8 h 22 min
